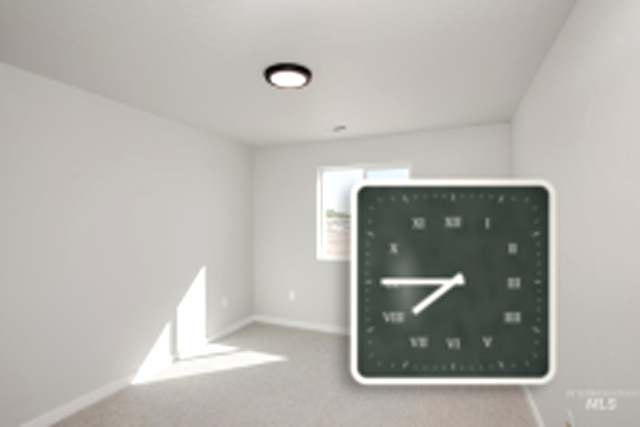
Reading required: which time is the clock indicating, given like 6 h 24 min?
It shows 7 h 45 min
